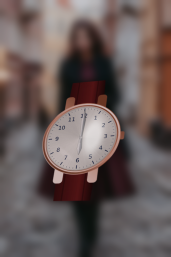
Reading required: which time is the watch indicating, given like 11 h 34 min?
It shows 6 h 00 min
